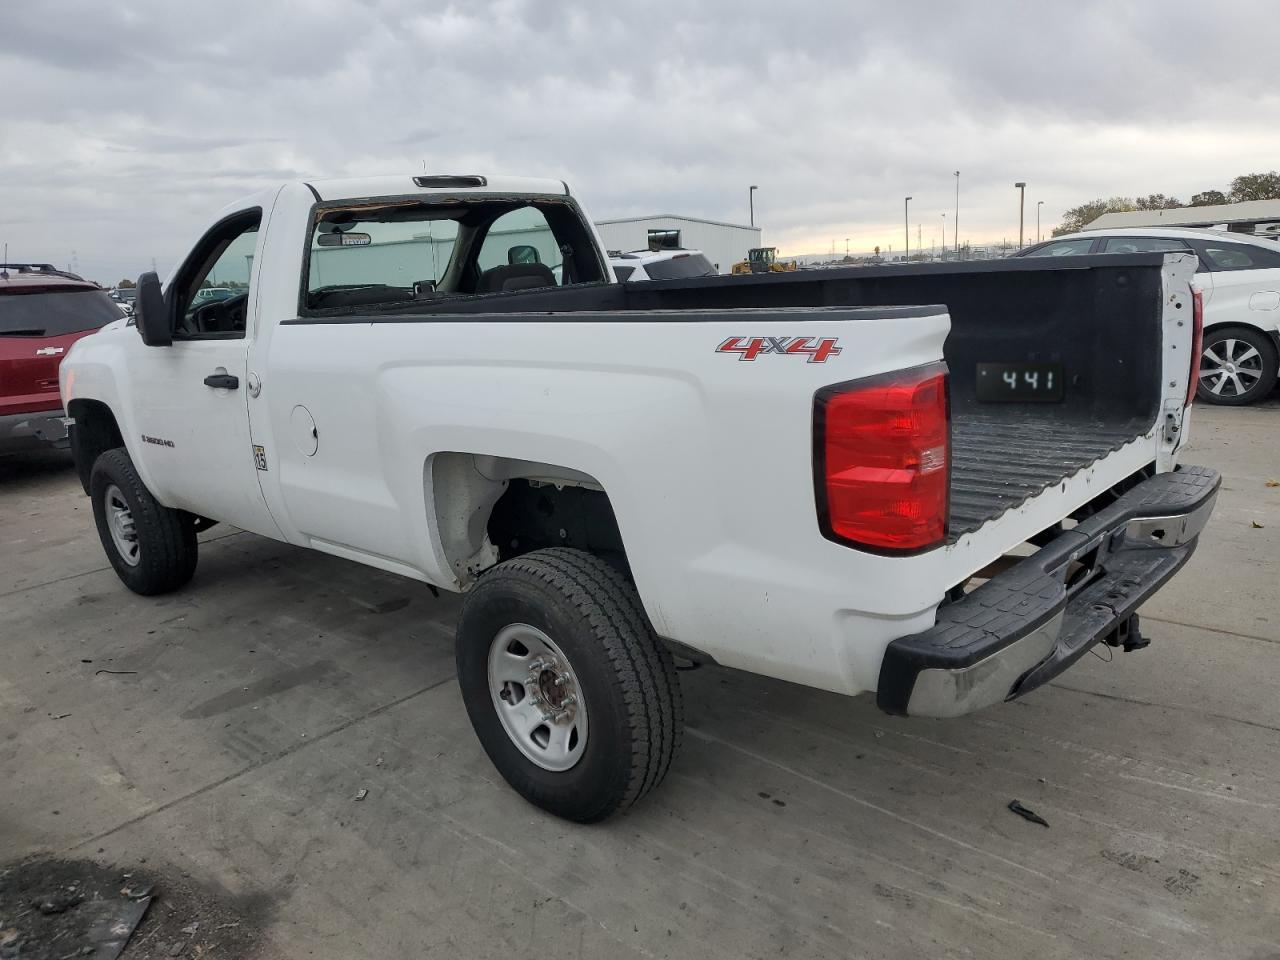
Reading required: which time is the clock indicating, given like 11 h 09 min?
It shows 4 h 41 min
